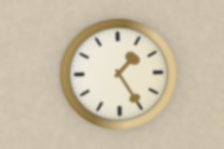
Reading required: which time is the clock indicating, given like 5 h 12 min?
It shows 1 h 25 min
